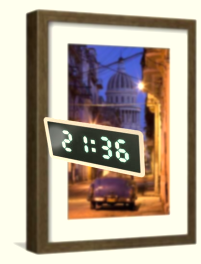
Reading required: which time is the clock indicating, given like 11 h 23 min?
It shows 21 h 36 min
